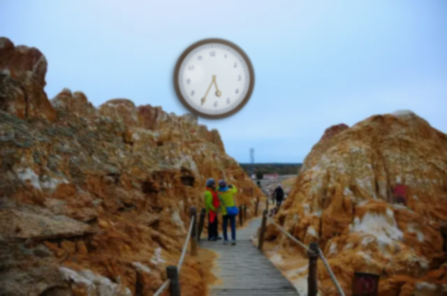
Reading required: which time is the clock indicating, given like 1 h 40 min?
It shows 5 h 35 min
